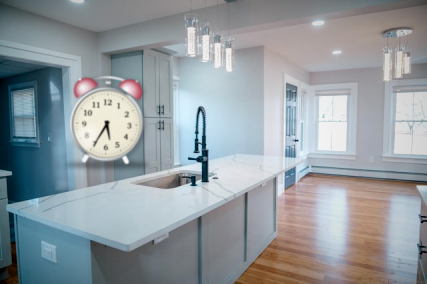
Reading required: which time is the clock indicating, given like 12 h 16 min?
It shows 5 h 35 min
